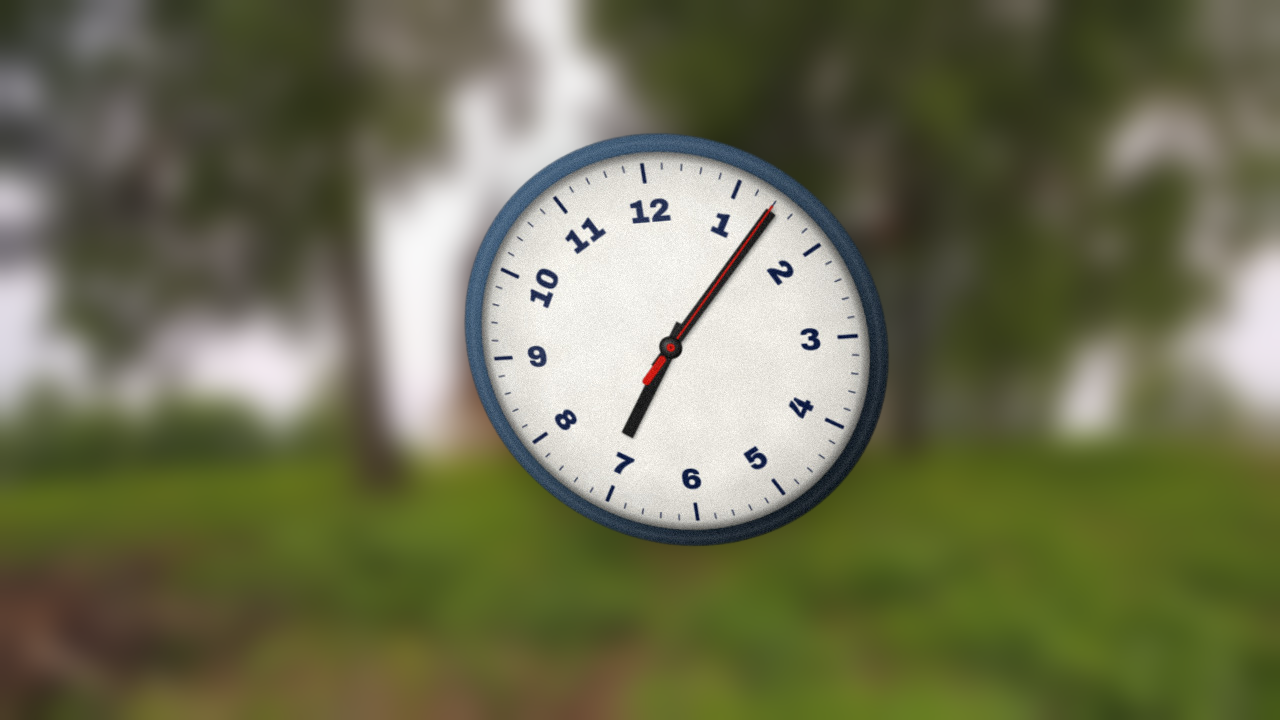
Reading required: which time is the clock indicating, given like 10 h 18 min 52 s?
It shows 7 h 07 min 07 s
